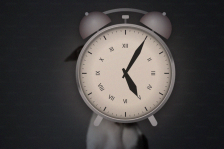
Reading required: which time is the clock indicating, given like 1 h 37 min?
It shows 5 h 05 min
